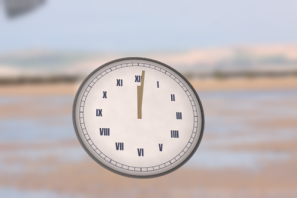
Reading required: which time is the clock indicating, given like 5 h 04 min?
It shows 12 h 01 min
